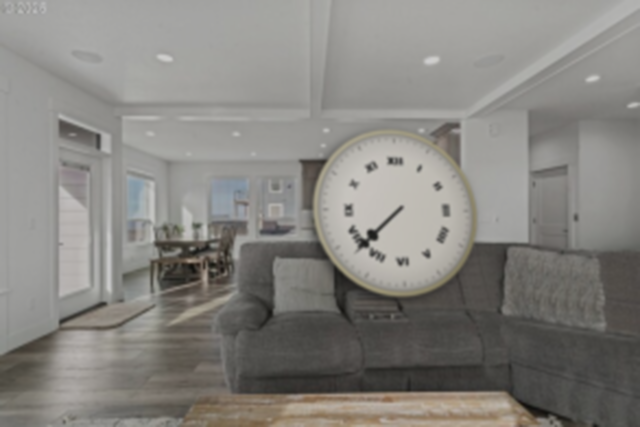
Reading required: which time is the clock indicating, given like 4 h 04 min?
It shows 7 h 38 min
